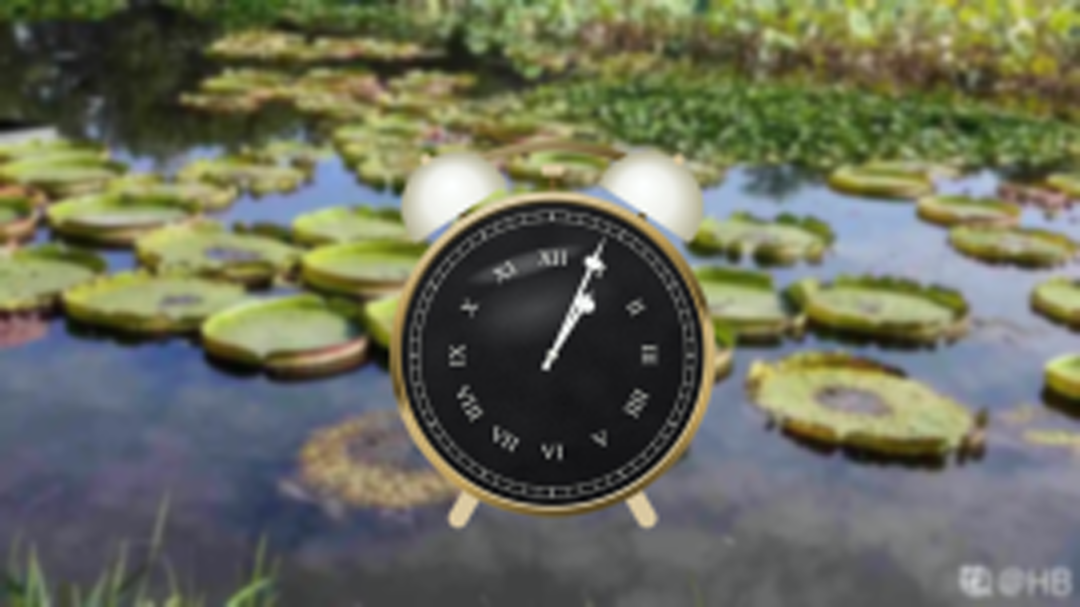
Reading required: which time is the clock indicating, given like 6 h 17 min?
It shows 1 h 04 min
